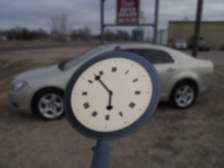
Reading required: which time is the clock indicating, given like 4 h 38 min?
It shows 5 h 53 min
